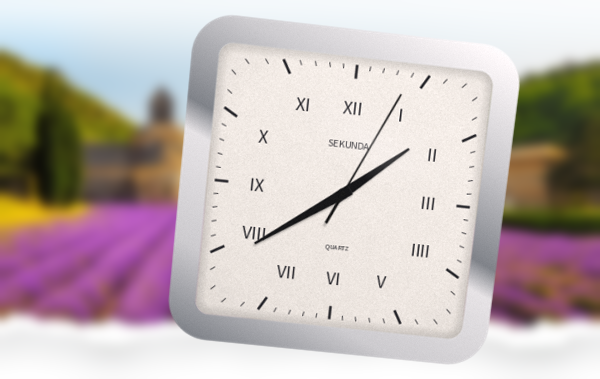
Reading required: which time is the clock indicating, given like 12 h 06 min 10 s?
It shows 1 h 39 min 04 s
